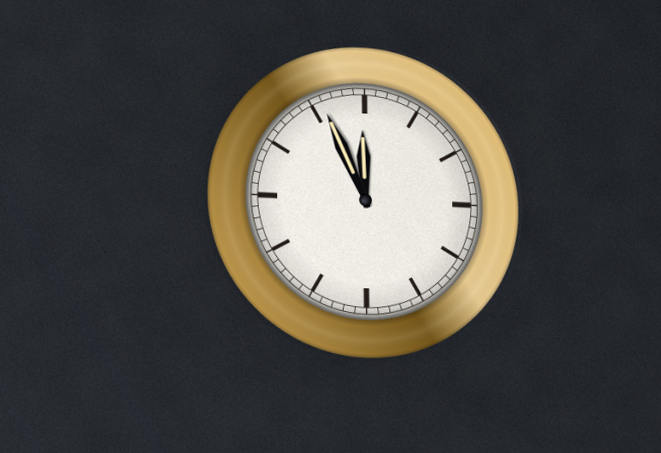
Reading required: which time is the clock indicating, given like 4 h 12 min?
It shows 11 h 56 min
